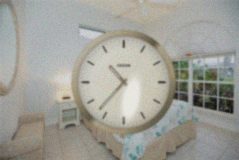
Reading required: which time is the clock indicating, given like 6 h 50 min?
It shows 10 h 37 min
